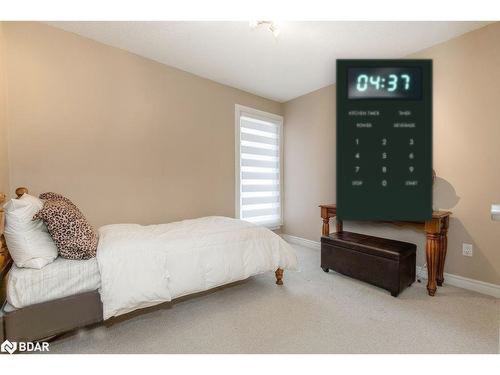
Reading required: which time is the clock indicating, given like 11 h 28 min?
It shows 4 h 37 min
